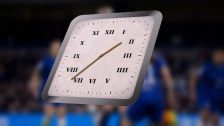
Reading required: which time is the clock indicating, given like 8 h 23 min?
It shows 1 h 37 min
